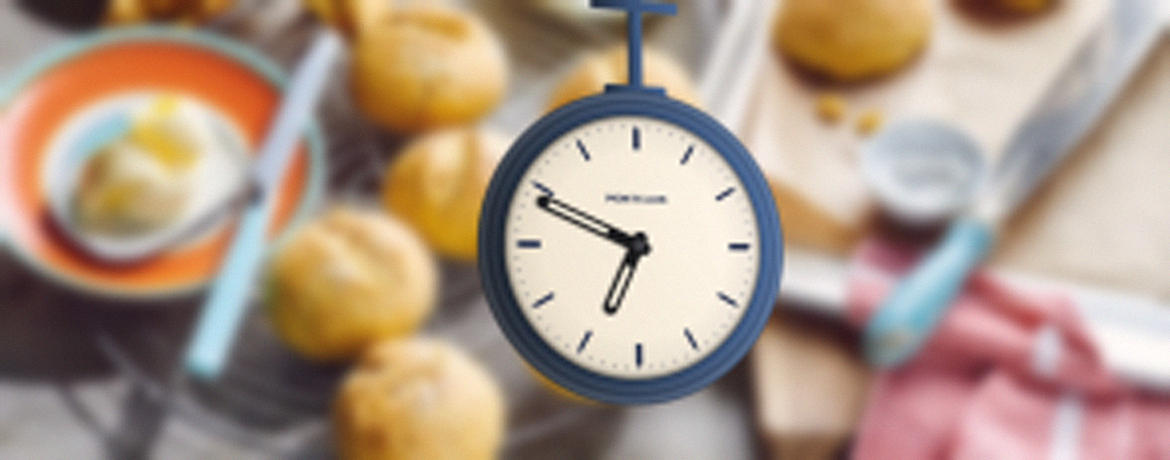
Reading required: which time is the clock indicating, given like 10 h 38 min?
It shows 6 h 49 min
